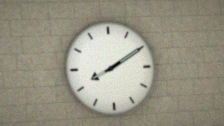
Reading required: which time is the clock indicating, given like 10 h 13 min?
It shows 8 h 10 min
